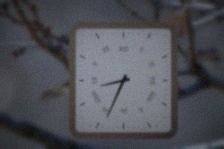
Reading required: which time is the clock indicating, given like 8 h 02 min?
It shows 8 h 34 min
